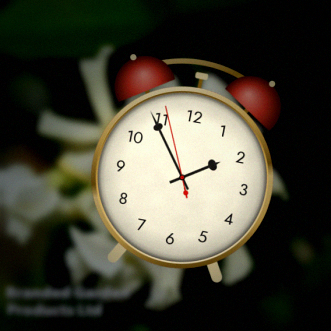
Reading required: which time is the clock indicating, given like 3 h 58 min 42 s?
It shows 1 h 53 min 56 s
